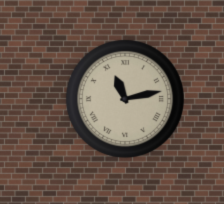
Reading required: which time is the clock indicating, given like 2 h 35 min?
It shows 11 h 13 min
